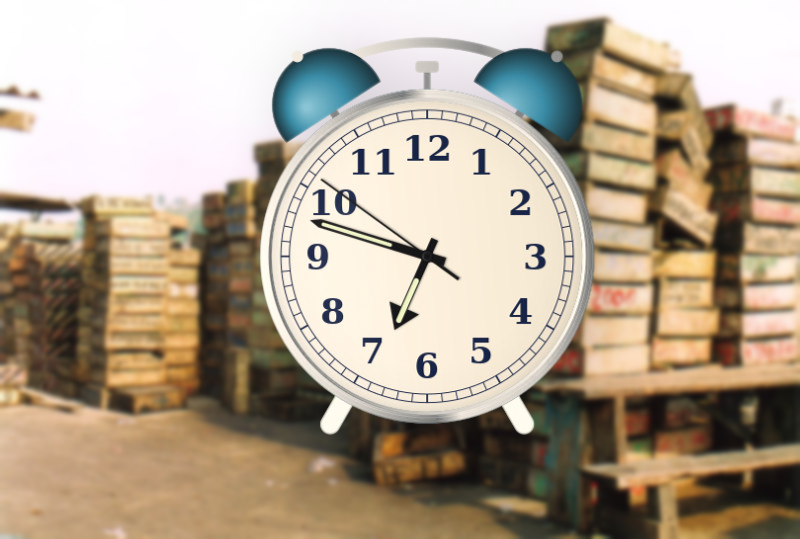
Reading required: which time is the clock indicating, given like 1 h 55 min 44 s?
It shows 6 h 47 min 51 s
